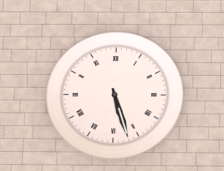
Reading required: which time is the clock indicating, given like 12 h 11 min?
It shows 5 h 27 min
